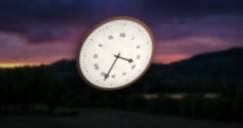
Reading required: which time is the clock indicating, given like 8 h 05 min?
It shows 3 h 33 min
